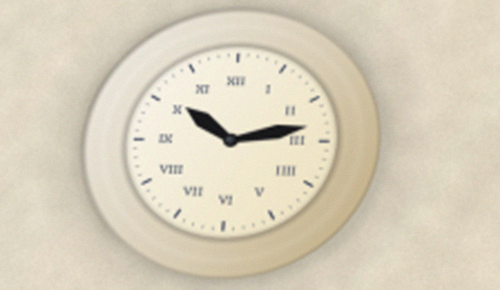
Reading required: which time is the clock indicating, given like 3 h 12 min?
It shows 10 h 13 min
